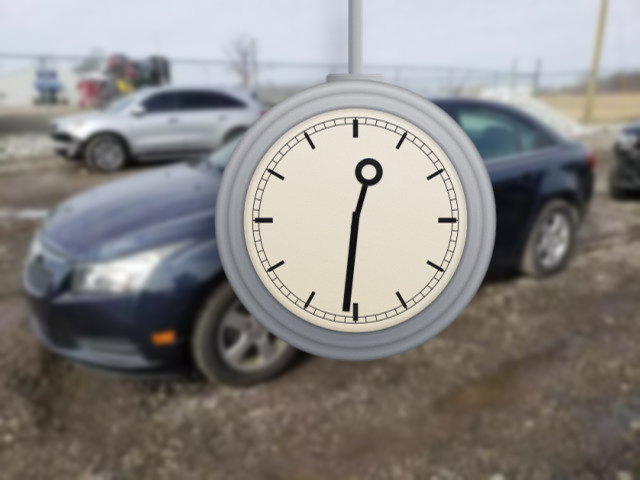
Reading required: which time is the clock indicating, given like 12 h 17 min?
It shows 12 h 31 min
